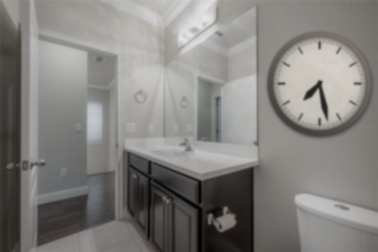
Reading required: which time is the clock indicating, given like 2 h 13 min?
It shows 7 h 28 min
